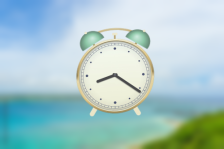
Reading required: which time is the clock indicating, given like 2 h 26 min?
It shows 8 h 21 min
